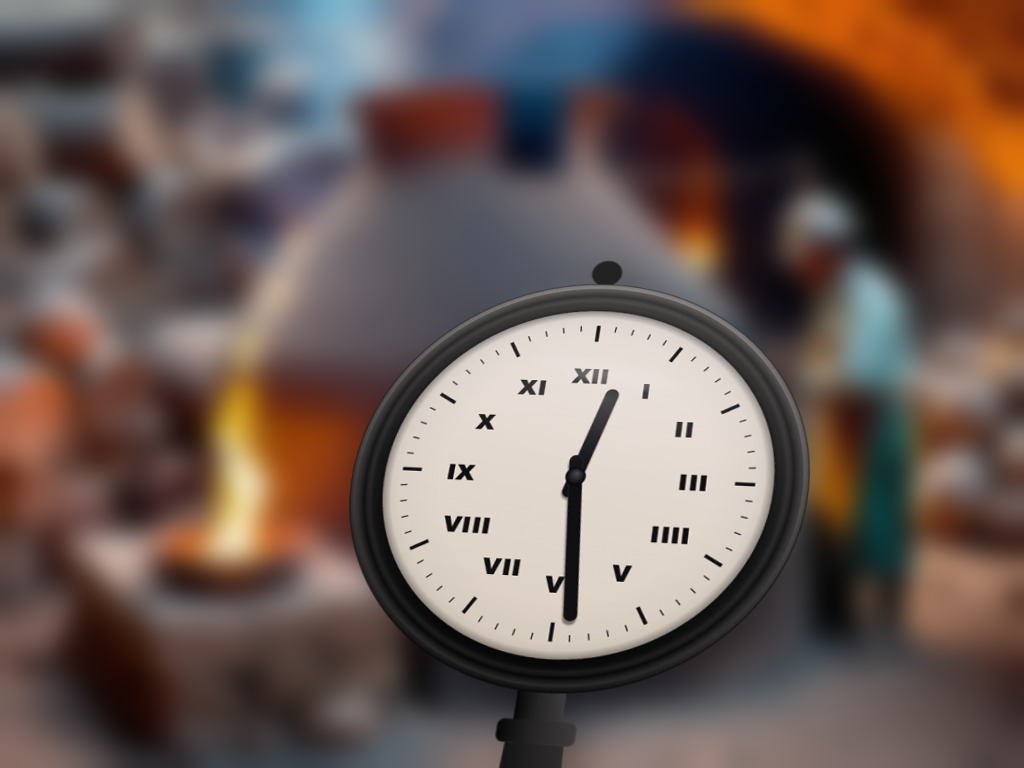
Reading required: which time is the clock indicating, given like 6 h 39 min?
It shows 12 h 29 min
